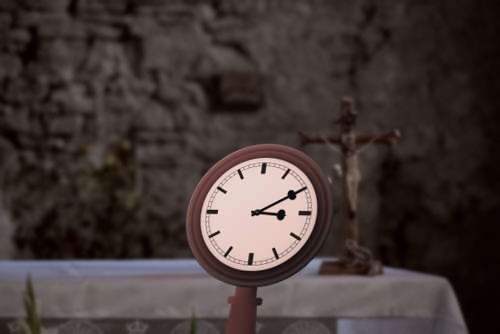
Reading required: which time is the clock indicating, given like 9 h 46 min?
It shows 3 h 10 min
